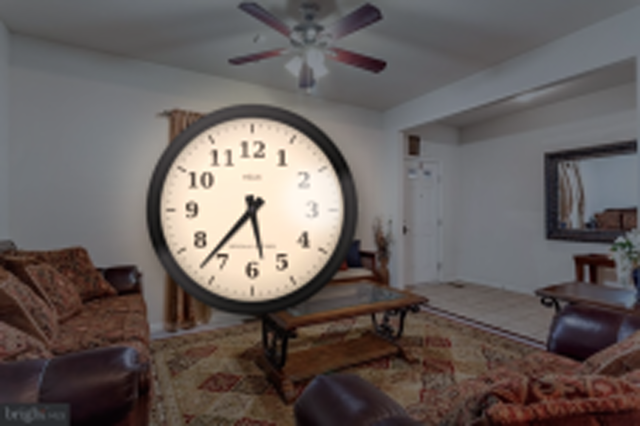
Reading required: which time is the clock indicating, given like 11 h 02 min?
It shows 5 h 37 min
